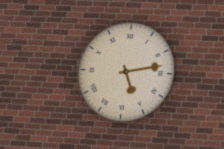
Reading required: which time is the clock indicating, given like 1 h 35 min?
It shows 5 h 13 min
